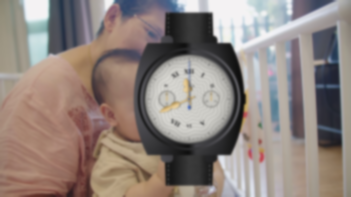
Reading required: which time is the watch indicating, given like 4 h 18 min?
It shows 11 h 41 min
